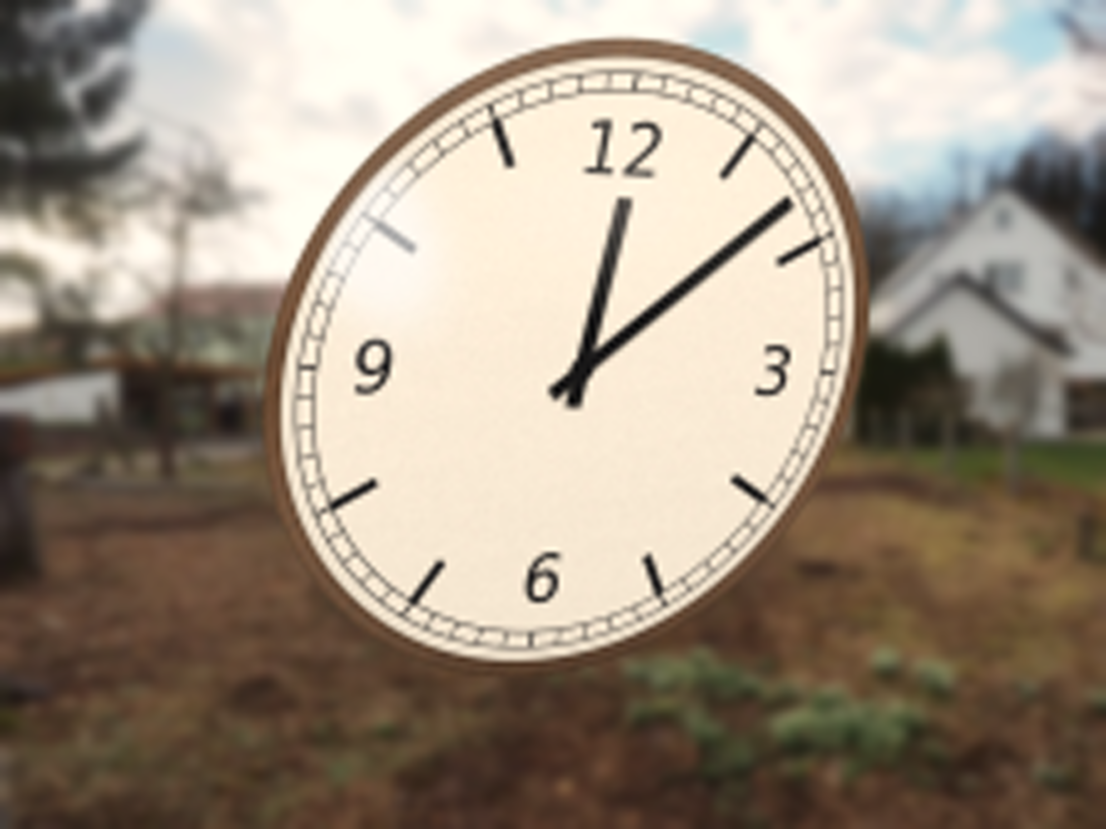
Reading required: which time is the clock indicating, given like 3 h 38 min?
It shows 12 h 08 min
